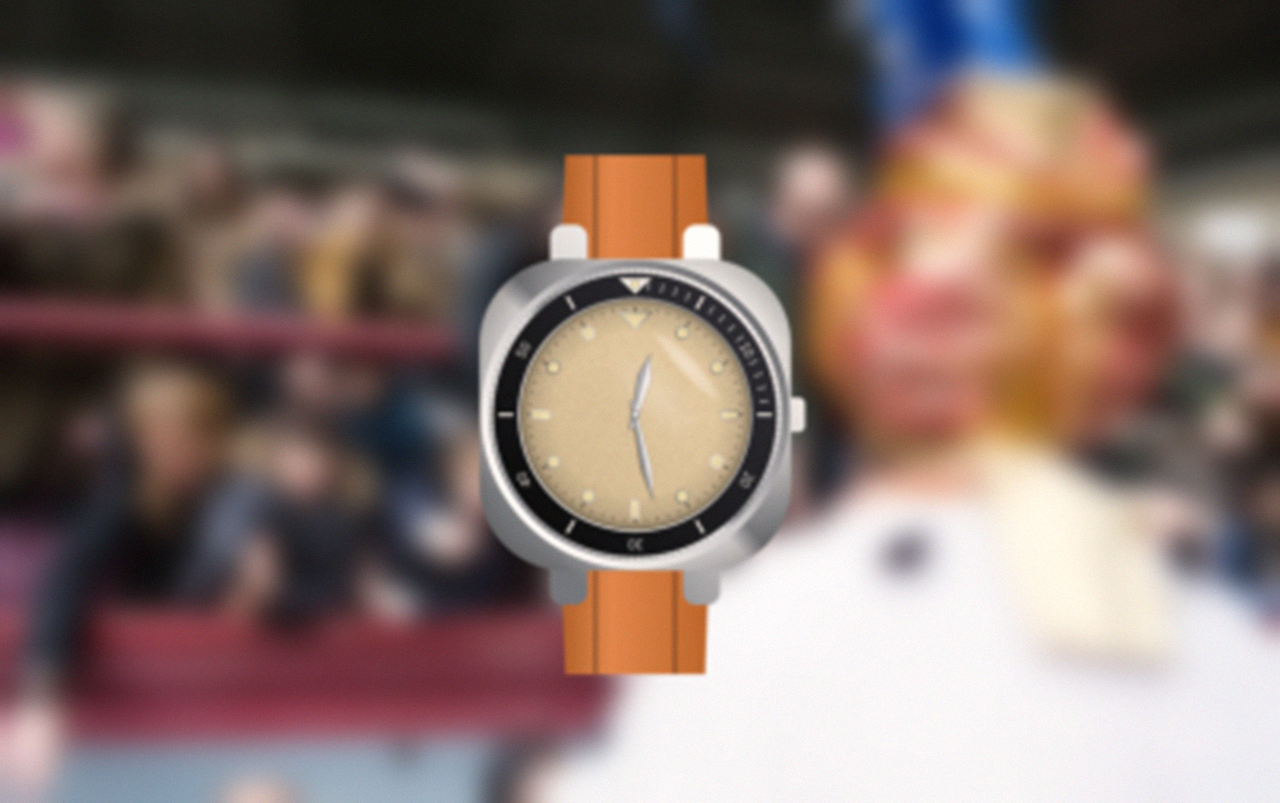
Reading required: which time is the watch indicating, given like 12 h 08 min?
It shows 12 h 28 min
